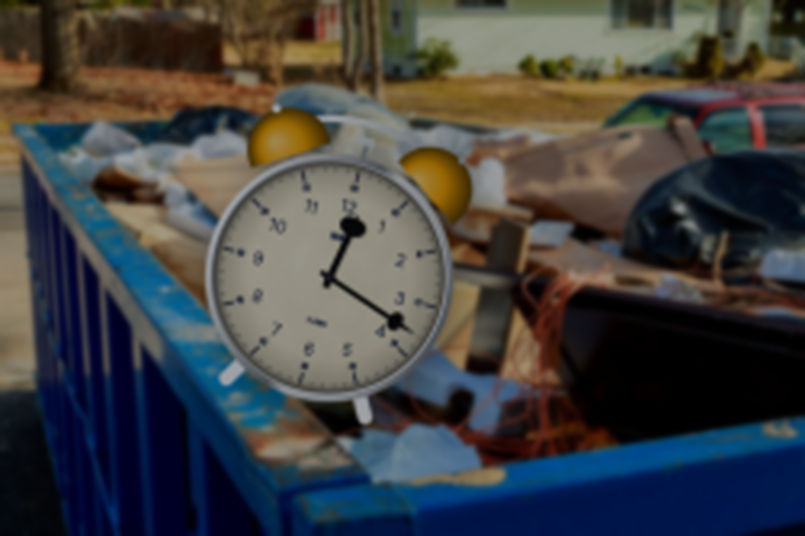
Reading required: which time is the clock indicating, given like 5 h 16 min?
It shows 12 h 18 min
